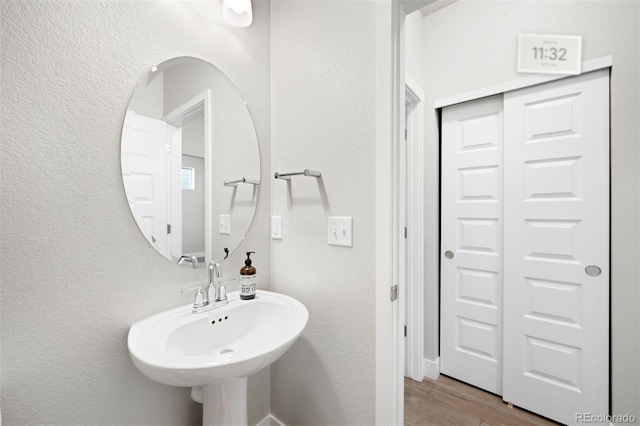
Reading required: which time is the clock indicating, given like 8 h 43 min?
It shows 11 h 32 min
